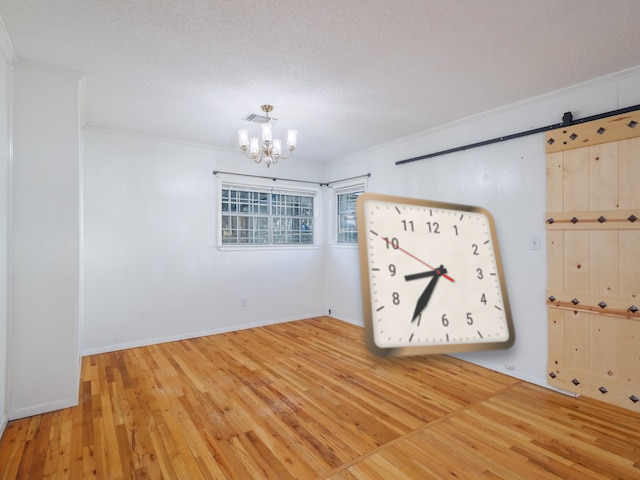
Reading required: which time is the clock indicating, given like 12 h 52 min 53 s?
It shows 8 h 35 min 50 s
